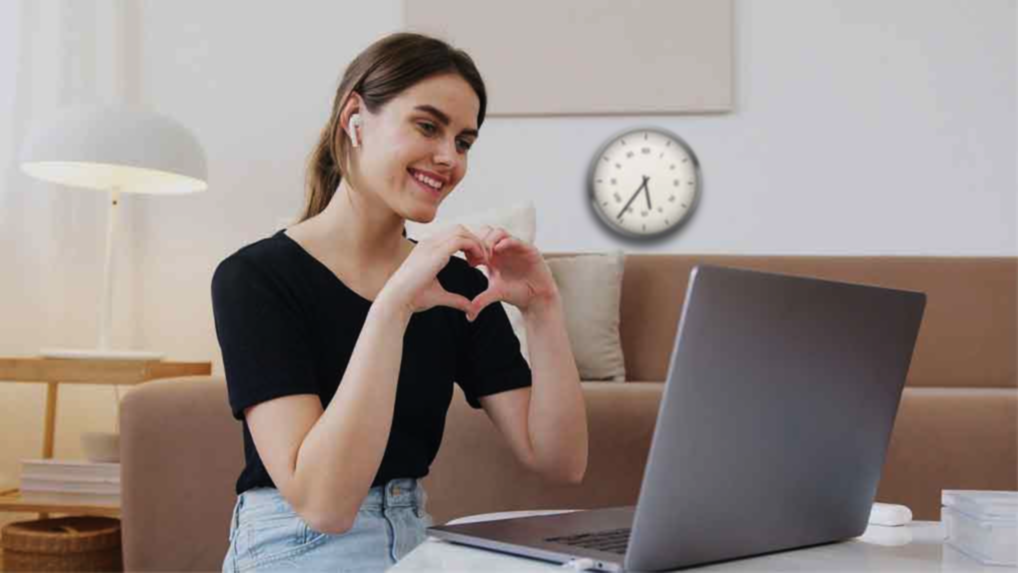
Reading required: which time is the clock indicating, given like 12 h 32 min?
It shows 5 h 36 min
